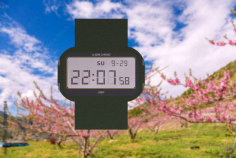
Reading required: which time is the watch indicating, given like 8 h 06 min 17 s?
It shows 22 h 07 min 58 s
